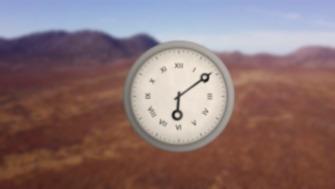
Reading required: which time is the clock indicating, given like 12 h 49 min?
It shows 6 h 09 min
